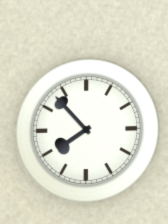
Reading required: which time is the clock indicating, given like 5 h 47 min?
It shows 7 h 53 min
